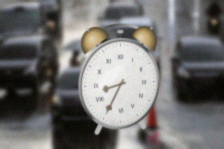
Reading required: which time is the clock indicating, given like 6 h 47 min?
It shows 8 h 35 min
